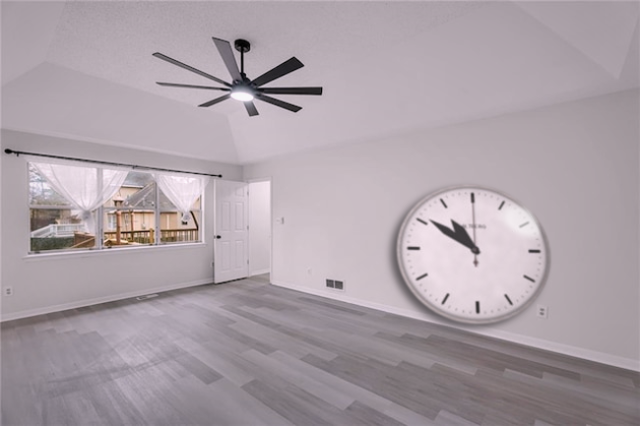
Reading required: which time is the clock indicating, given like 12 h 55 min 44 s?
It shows 10 h 51 min 00 s
